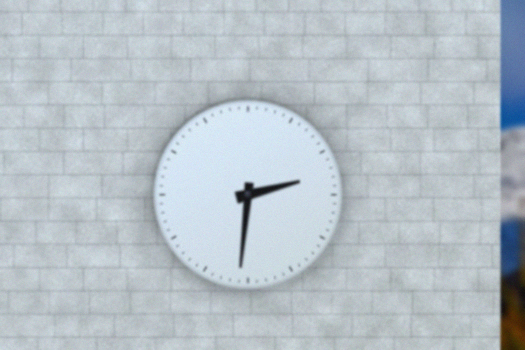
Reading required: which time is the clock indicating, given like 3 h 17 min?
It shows 2 h 31 min
